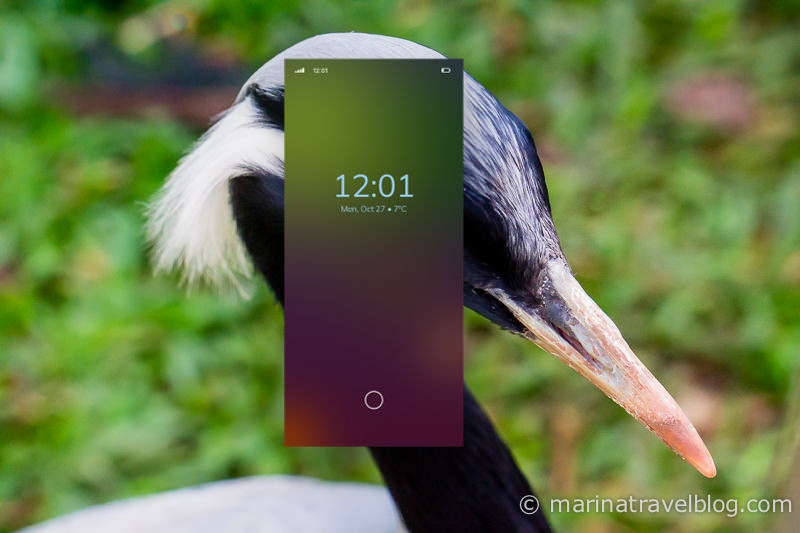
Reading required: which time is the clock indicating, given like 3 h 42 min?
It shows 12 h 01 min
